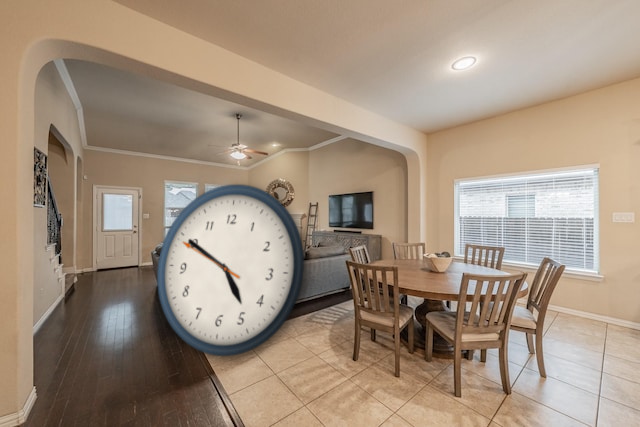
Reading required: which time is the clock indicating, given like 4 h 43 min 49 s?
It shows 4 h 49 min 49 s
